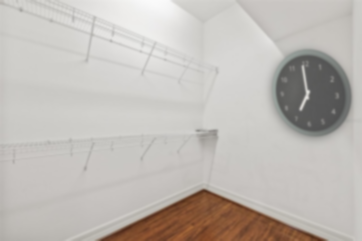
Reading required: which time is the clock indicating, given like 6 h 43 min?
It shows 6 h 59 min
